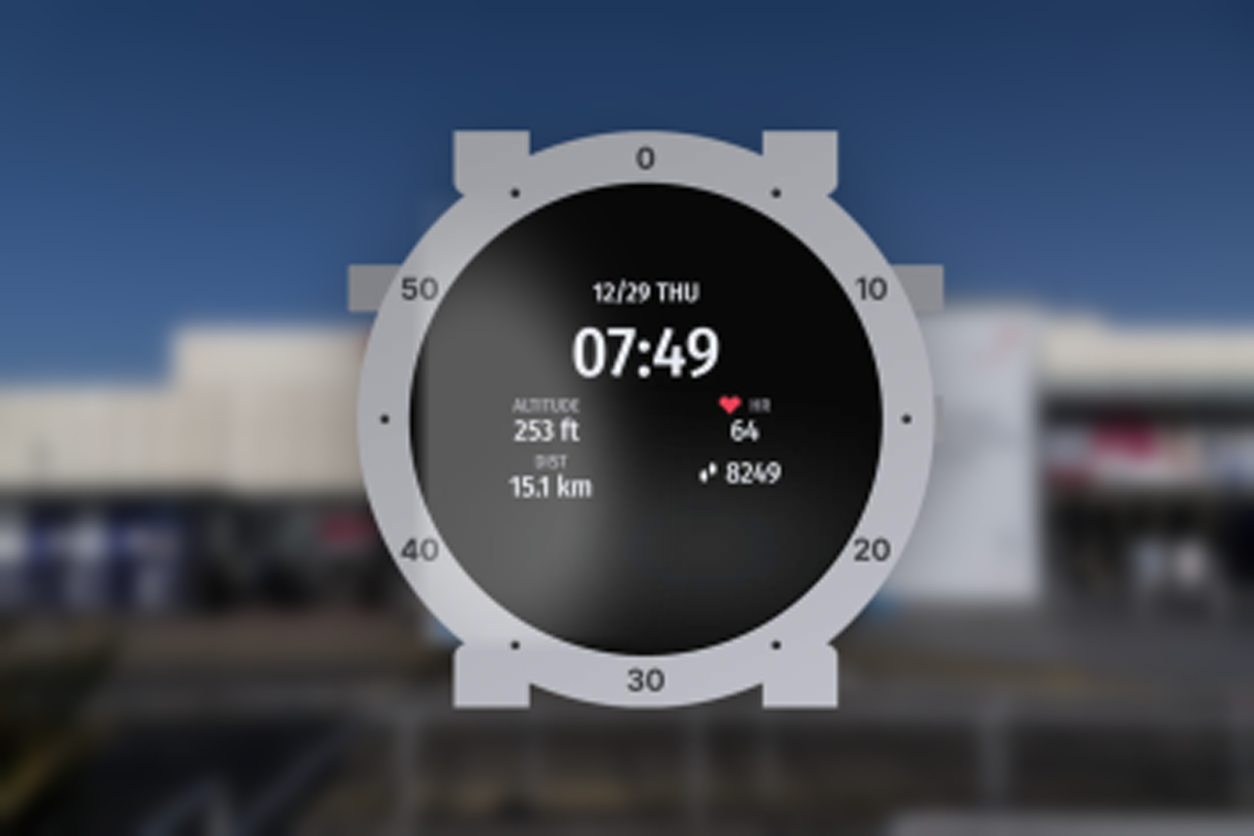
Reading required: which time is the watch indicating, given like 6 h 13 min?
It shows 7 h 49 min
